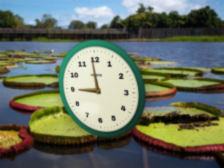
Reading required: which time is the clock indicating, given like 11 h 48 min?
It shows 8 h 59 min
